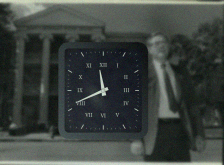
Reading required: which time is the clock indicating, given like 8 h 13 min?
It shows 11 h 41 min
